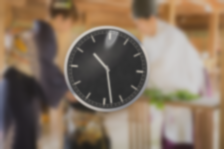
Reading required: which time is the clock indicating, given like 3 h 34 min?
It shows 10 h 28 min
